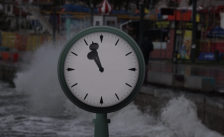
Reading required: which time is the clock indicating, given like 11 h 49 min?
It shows 10 h 57 min
